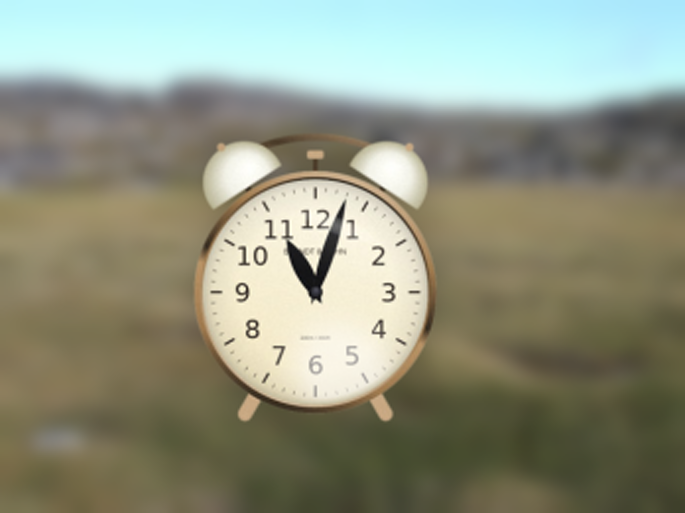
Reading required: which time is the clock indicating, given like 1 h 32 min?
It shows 11 h 03 min
